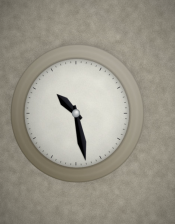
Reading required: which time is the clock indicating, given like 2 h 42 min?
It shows 10 h 28 min
